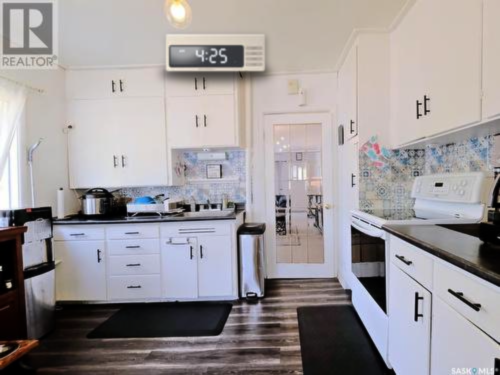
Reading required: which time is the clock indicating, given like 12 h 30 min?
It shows 4 h 25 min
